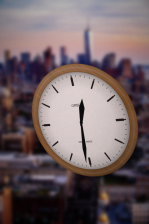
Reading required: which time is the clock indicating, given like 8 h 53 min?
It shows 12 h 31 min
